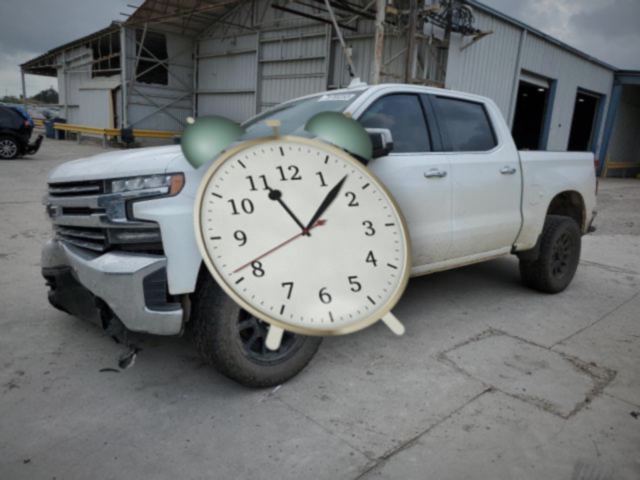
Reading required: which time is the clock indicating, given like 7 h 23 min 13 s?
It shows 11 h 07 min 41 s
